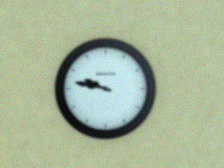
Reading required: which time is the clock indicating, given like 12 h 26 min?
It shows 9 h 47 min
